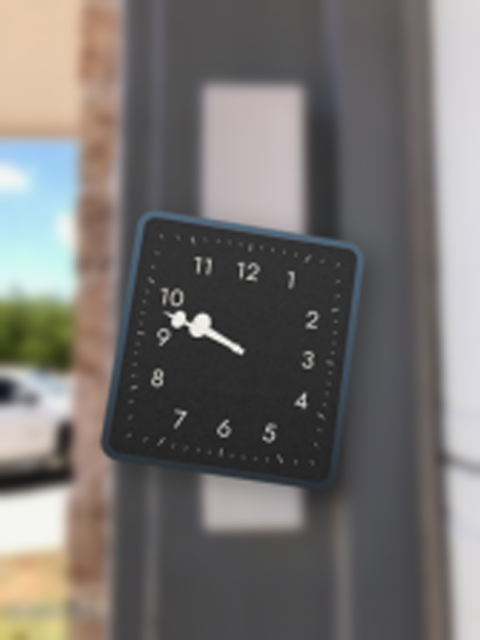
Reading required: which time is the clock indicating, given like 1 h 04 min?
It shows 9 h 48 min
